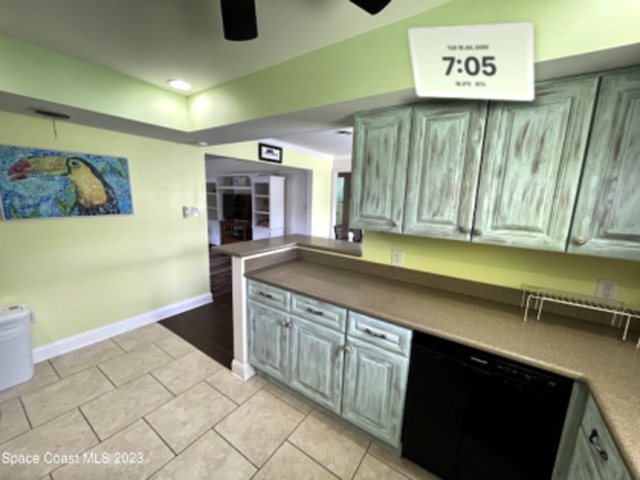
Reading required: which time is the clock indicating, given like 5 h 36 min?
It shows 7 h 05 min
